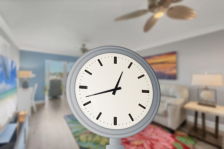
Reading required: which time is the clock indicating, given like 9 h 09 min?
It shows 12 h 42 min
